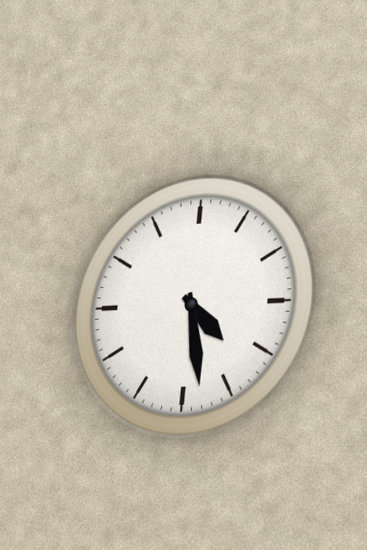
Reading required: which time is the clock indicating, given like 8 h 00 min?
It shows 4 h 28 min
